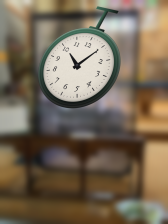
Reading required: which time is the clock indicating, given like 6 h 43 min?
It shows 10 h 05 min
